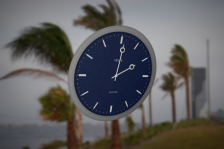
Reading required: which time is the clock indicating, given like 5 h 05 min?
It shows 2 h 01 min
